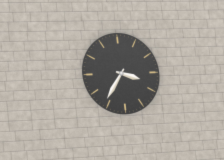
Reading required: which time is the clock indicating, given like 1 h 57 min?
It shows 3 h 36 min
